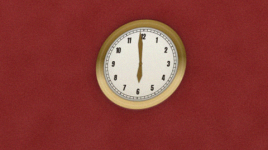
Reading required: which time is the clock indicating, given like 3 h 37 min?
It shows 5 h 59 min
